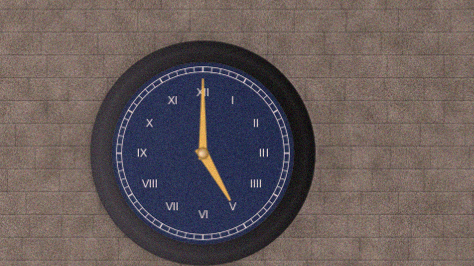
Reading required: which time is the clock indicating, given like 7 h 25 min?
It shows 5 h 00 min
